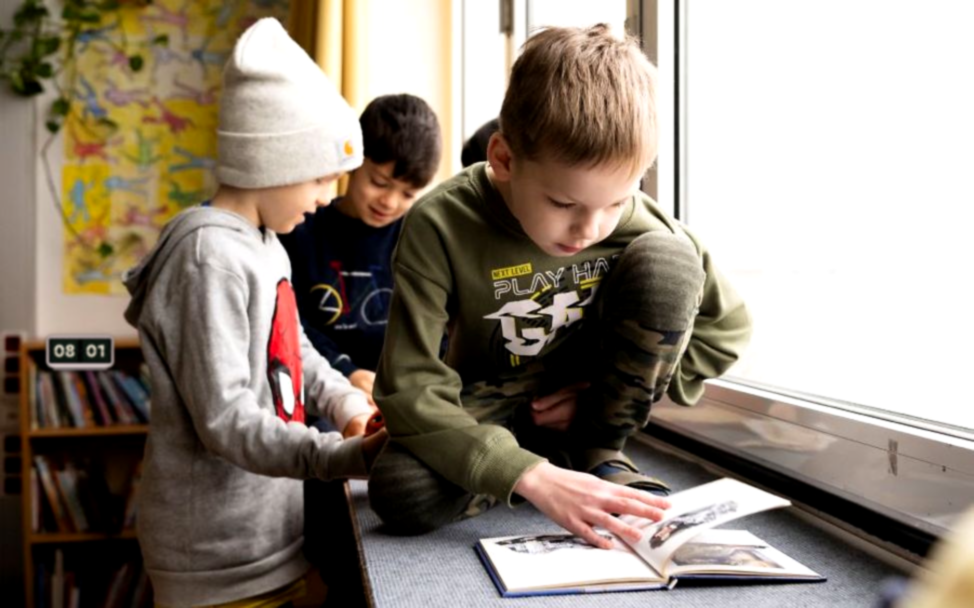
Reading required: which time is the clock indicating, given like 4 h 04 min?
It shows 8 h 01 min
